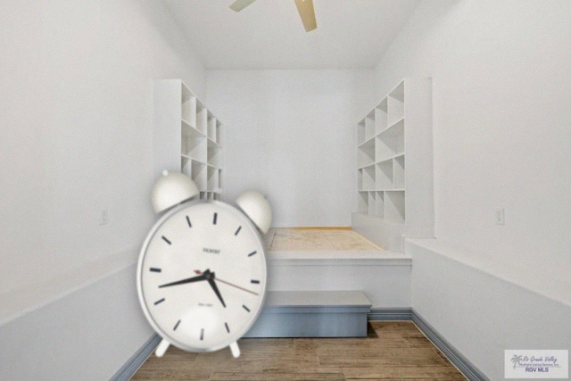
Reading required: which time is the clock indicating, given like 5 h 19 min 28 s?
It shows 4 h 42 min 17 s
